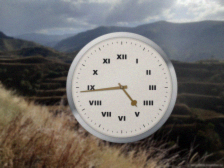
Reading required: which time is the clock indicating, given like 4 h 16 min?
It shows 4 h 44 min
